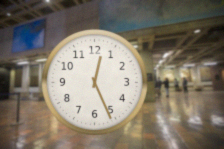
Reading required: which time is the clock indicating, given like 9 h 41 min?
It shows 12 h 26 min
